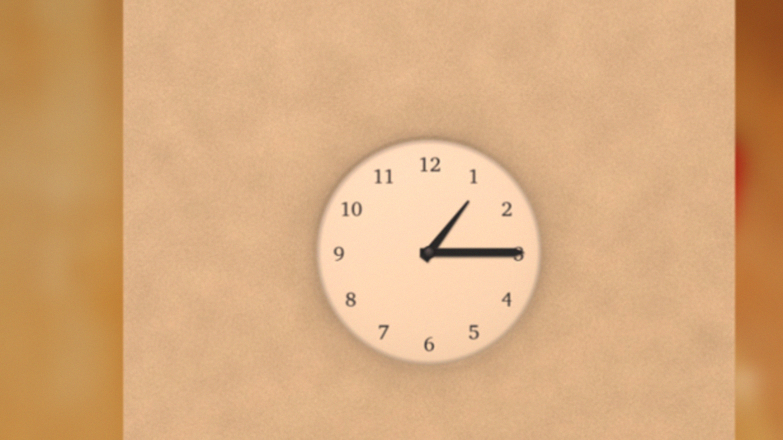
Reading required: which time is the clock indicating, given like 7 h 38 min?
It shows 1 h 15 min
